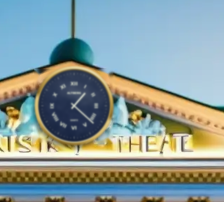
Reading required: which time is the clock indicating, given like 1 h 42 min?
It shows 1 h 22 min
